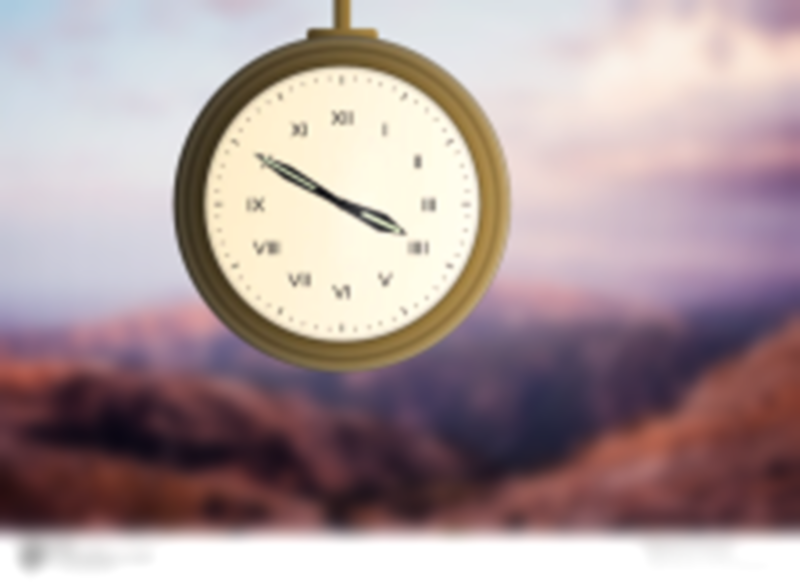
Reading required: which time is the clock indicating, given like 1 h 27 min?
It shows 3 h 50 min
